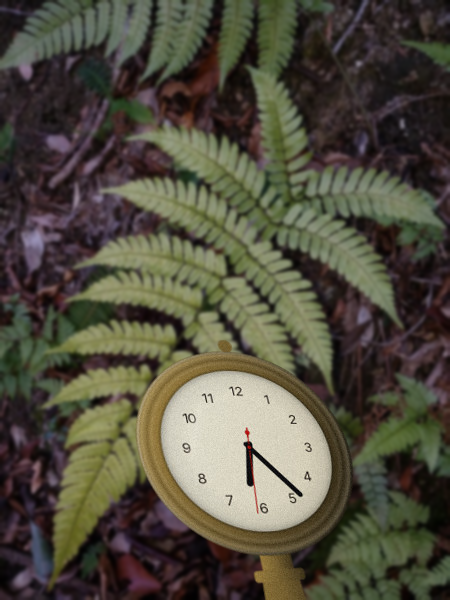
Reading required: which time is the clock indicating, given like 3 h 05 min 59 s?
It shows 6 h 23 min 31 s
